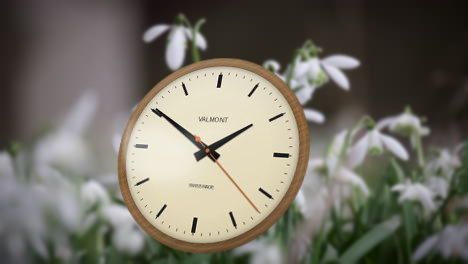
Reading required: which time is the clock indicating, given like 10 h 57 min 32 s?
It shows 1 h 50 min 22 s
